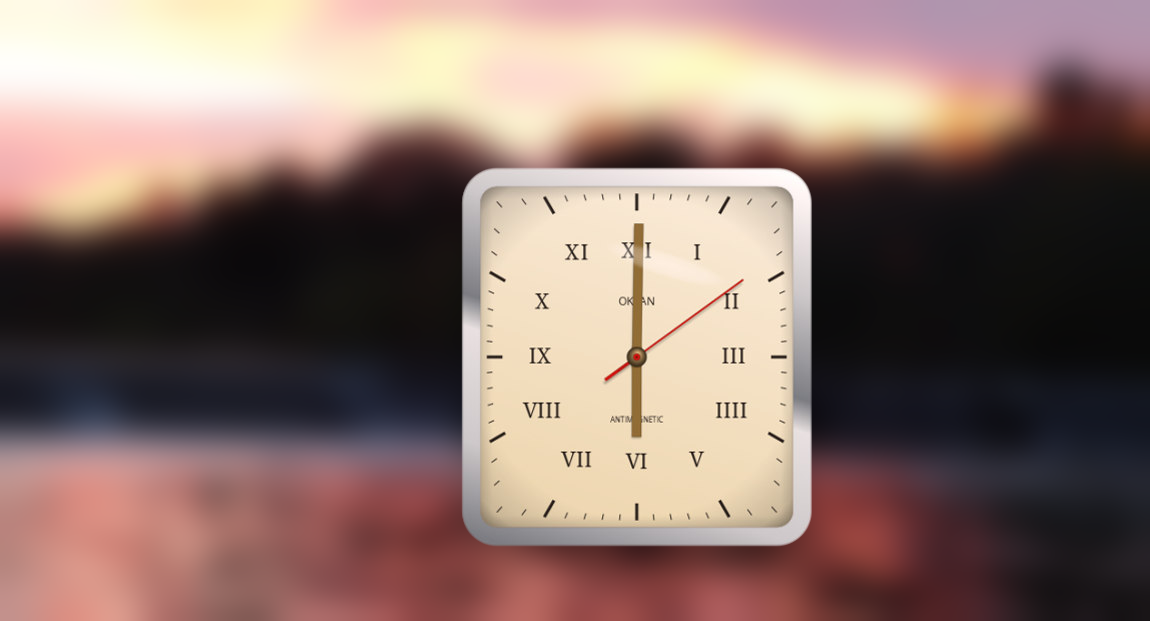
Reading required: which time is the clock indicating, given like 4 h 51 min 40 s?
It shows 6 h 00 min 09 s
